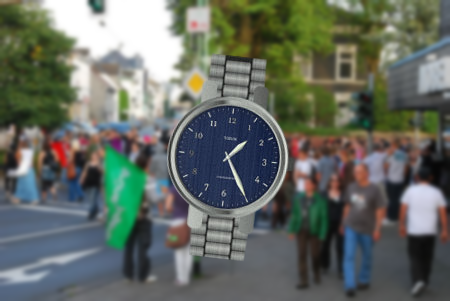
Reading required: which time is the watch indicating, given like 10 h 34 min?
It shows 1 h 25 min
